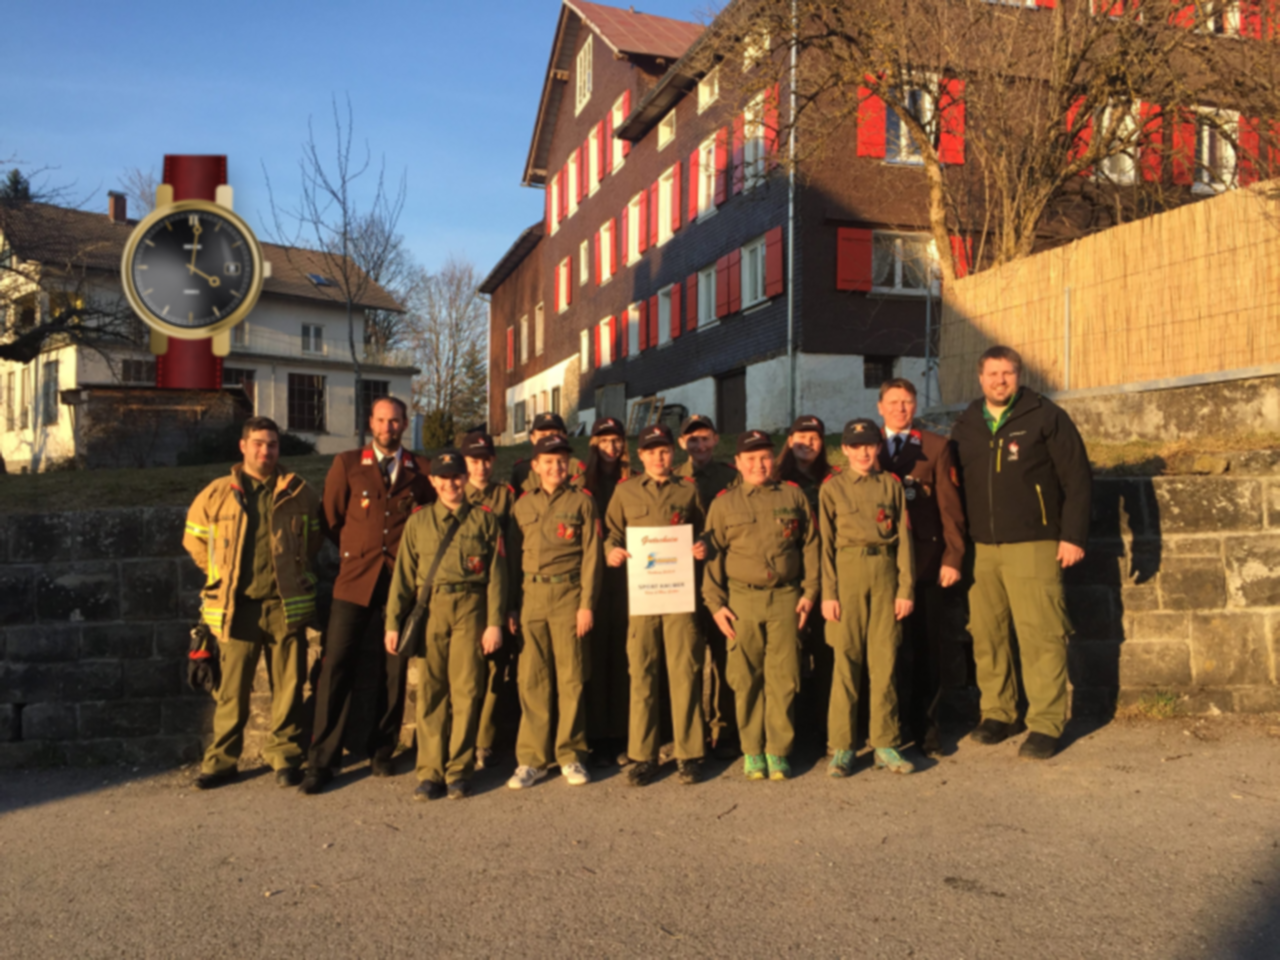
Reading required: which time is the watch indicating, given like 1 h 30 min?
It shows 4 h 01 min
